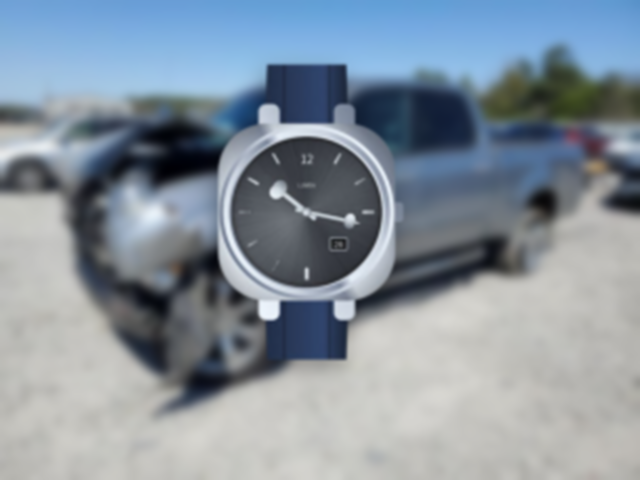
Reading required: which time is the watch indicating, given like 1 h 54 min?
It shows 10 h 17 min
